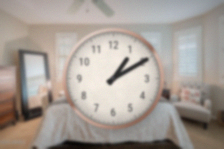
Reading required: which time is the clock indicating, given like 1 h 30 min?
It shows 1 h 10 min
